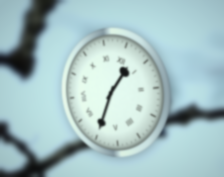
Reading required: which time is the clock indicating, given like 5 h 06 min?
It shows 12 h 30 min
